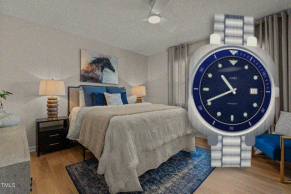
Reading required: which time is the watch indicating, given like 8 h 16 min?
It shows 10 h 41 min
